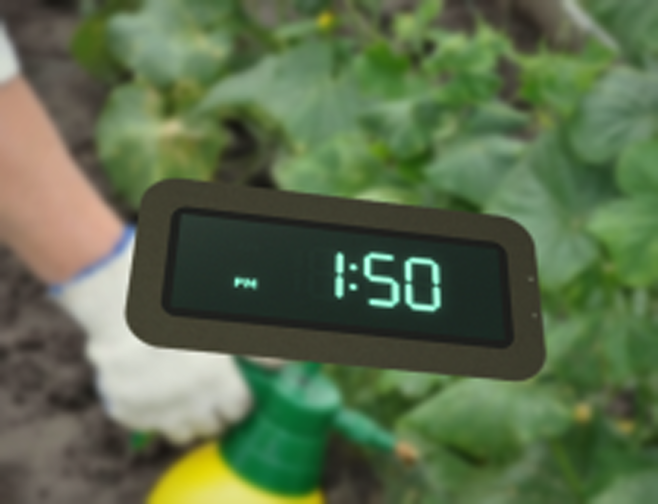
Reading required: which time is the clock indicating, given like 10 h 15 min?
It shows 1 h 50 min
